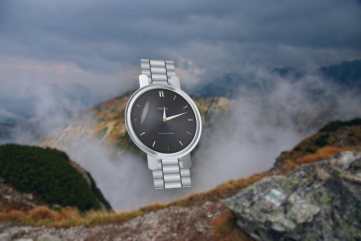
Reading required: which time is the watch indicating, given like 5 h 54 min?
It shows 12 h 12 min
